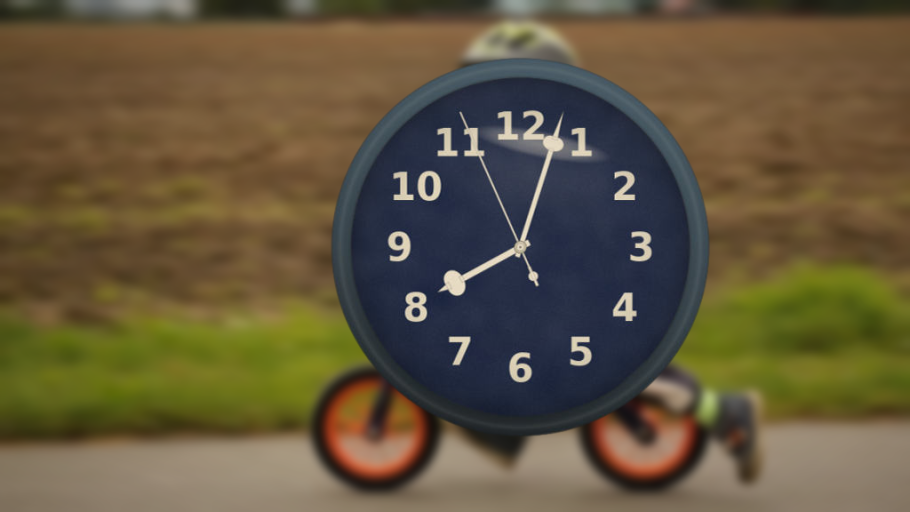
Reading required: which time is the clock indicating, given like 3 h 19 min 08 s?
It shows 8 h 02 min 56 s
